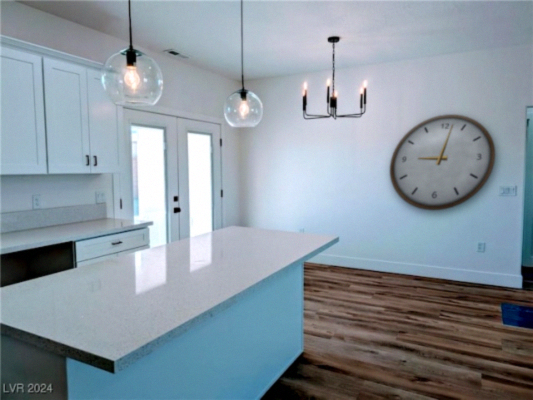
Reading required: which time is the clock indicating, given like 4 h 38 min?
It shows 9 h 02 min
